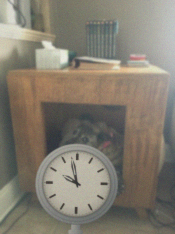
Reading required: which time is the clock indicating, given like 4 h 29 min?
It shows 9 h 58 min
